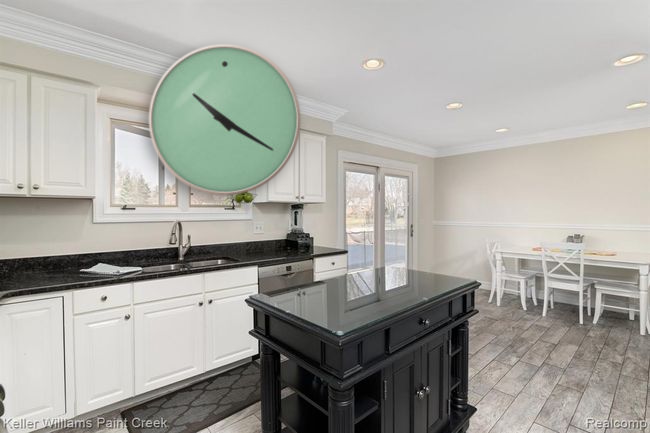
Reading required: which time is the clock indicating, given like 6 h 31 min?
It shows 10 h 20 min
